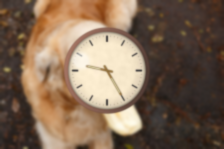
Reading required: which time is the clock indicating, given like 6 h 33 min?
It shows 9 h 25 min
